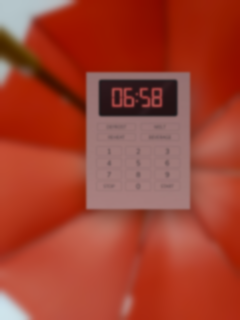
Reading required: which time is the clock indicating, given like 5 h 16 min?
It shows 6 h 58 min
